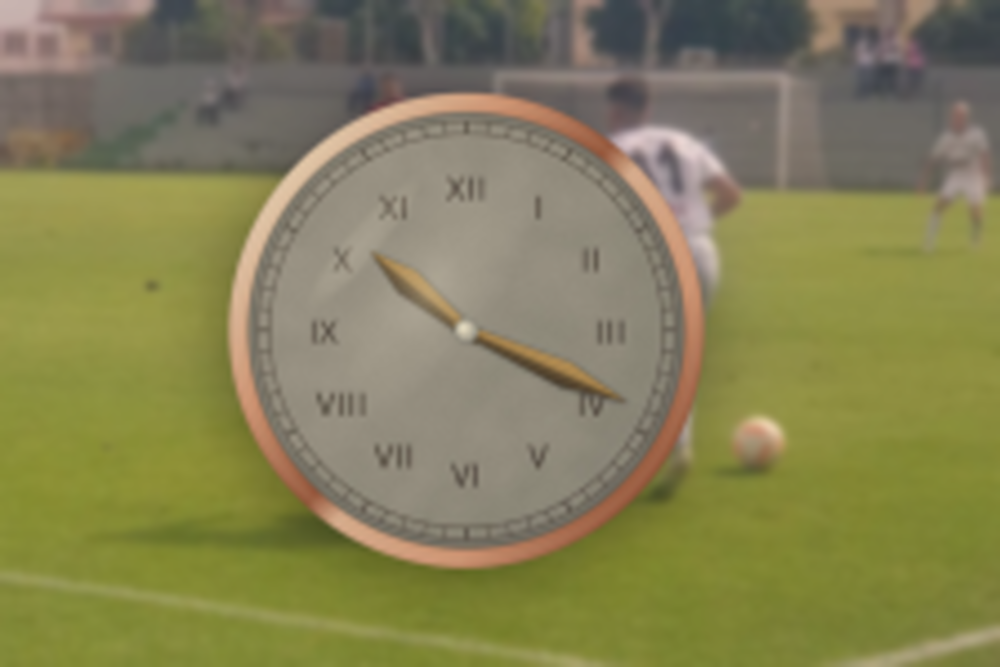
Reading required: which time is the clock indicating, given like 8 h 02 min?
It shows 10 h 19 min
